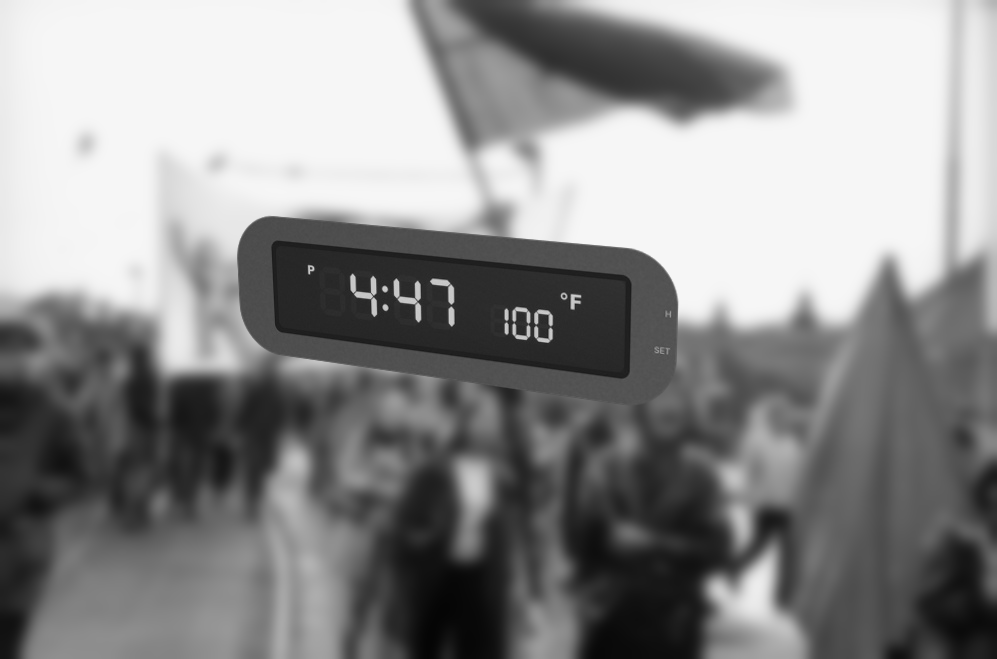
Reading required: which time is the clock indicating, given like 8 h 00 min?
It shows 4 h 47 min
